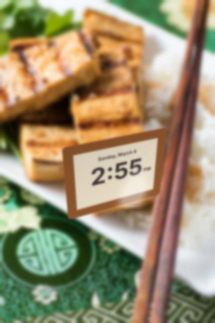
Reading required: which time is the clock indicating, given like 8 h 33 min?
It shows 2 h 55 min
